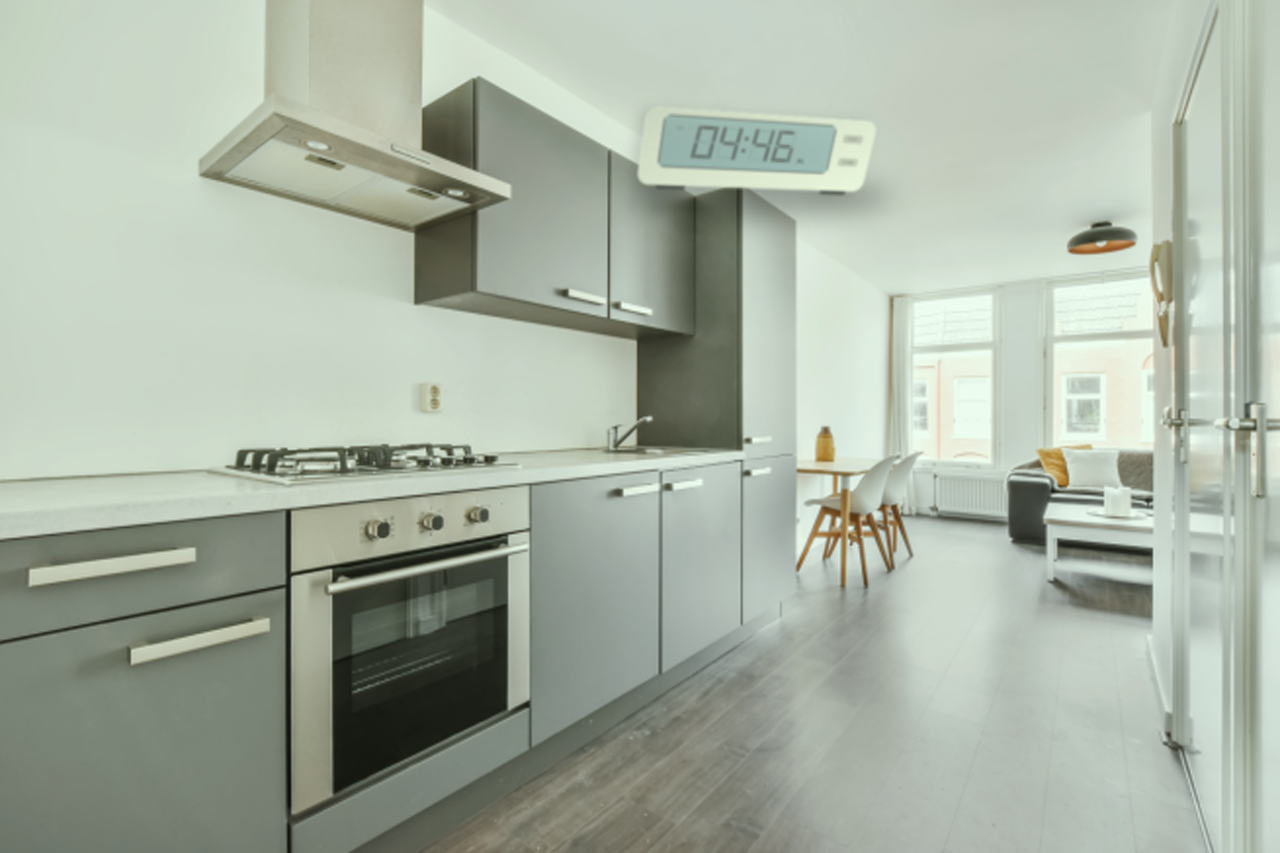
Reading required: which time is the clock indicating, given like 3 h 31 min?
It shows 4 h 46 min
